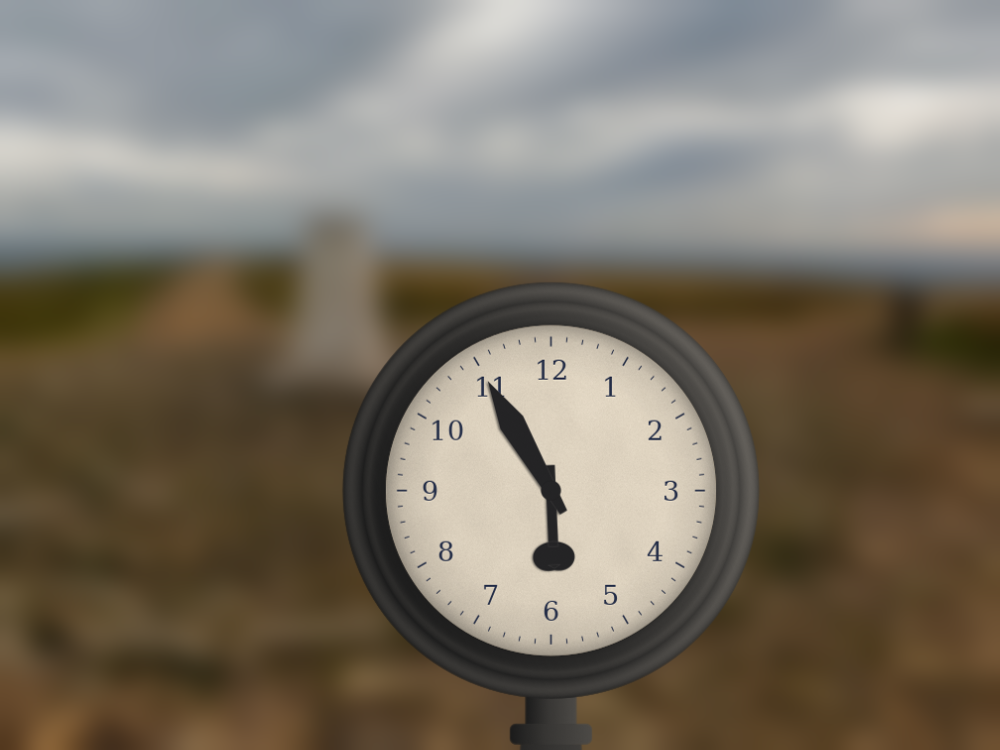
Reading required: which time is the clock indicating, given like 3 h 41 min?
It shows 5 h 55 min
